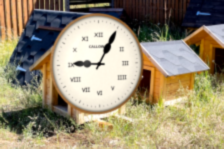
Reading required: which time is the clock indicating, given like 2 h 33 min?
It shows 9 h 05 min
